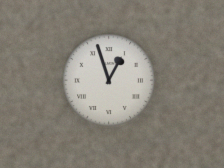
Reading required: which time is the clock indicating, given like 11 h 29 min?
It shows 12 h 57 min
